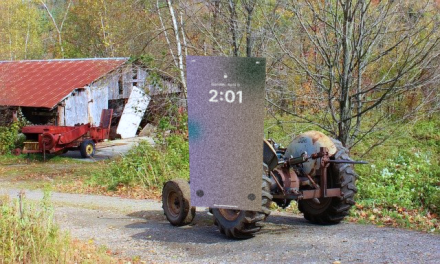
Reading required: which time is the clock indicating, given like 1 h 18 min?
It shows 2 h 01 min
